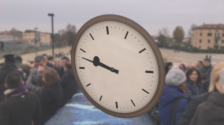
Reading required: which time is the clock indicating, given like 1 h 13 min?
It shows 9 h 48 min
